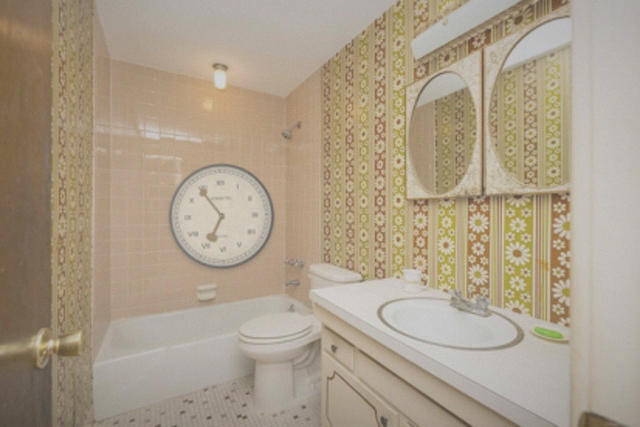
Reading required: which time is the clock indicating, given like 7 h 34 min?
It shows 6 h 54 min
